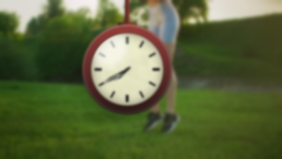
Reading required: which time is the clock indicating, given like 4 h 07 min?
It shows 7 h 40 min
